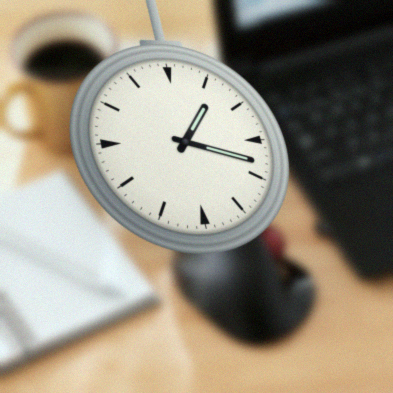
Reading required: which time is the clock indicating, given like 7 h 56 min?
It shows 1 h 18 min
